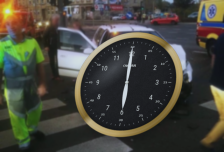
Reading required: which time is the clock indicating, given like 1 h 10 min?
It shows 6 h 00 min
